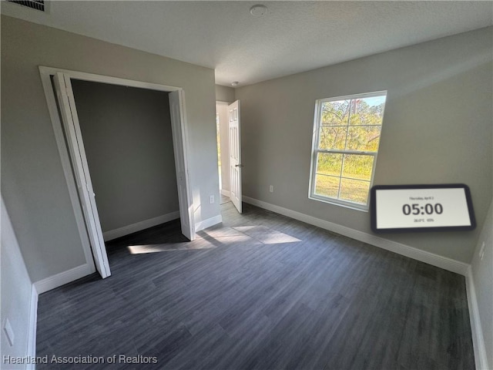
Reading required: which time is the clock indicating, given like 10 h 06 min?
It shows 5 h 00 min
